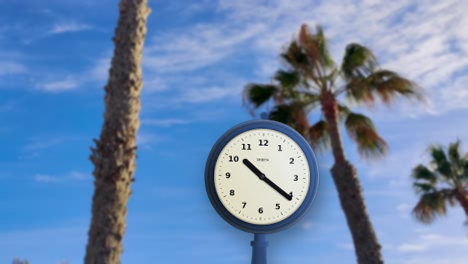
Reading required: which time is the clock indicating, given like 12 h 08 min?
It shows 10 h 21 min
